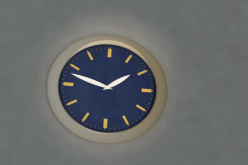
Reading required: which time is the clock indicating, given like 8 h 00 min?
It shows 1 h 48 min
